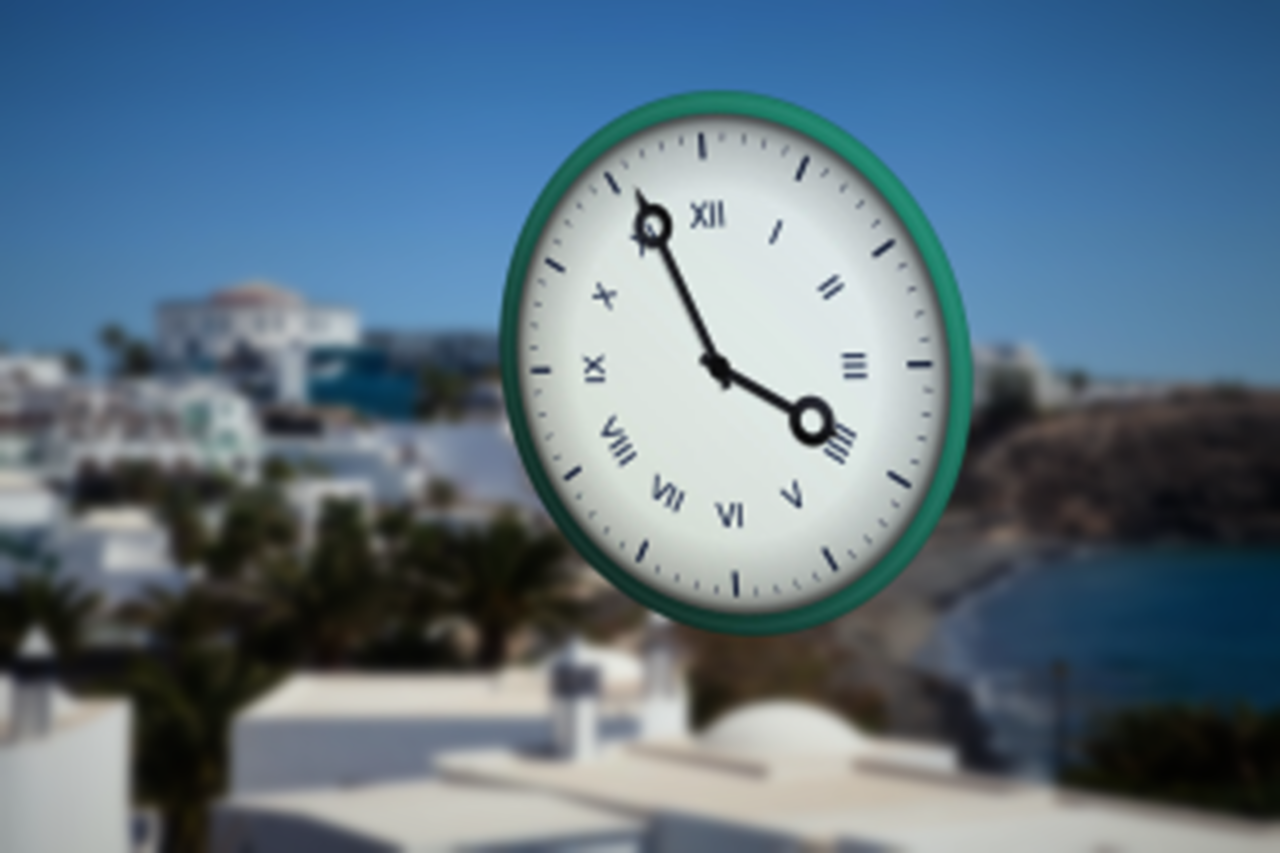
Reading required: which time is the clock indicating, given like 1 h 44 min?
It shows 3 h 56 min
